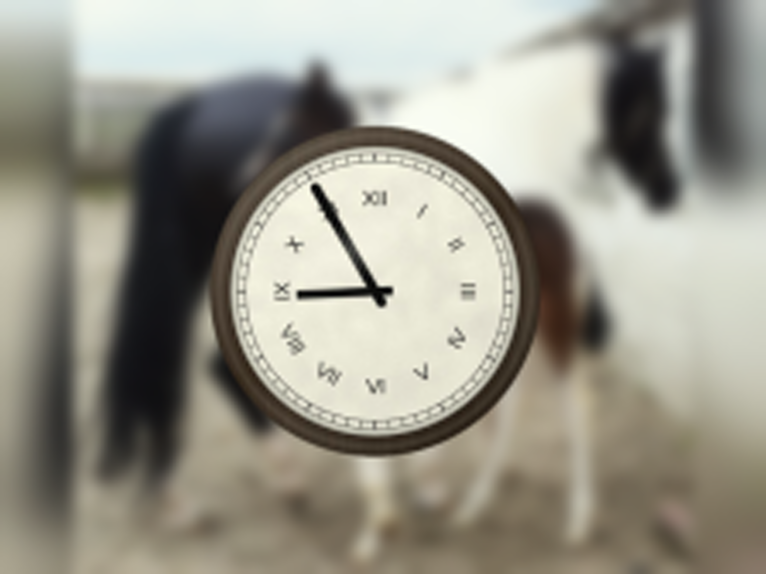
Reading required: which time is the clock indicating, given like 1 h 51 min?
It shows 8 h 55 min
